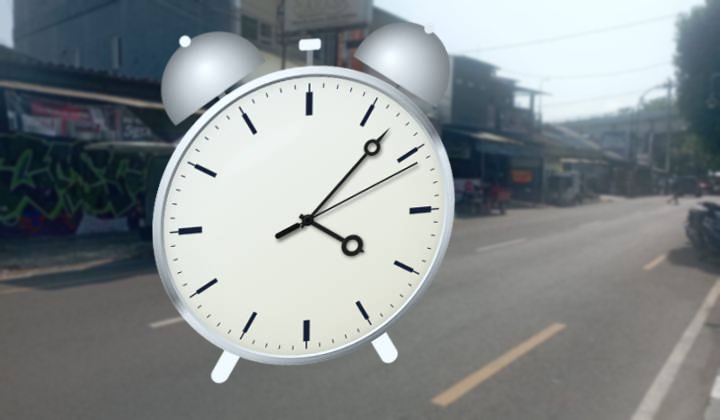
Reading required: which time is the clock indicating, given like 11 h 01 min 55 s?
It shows 4 h 07 min 11 s
